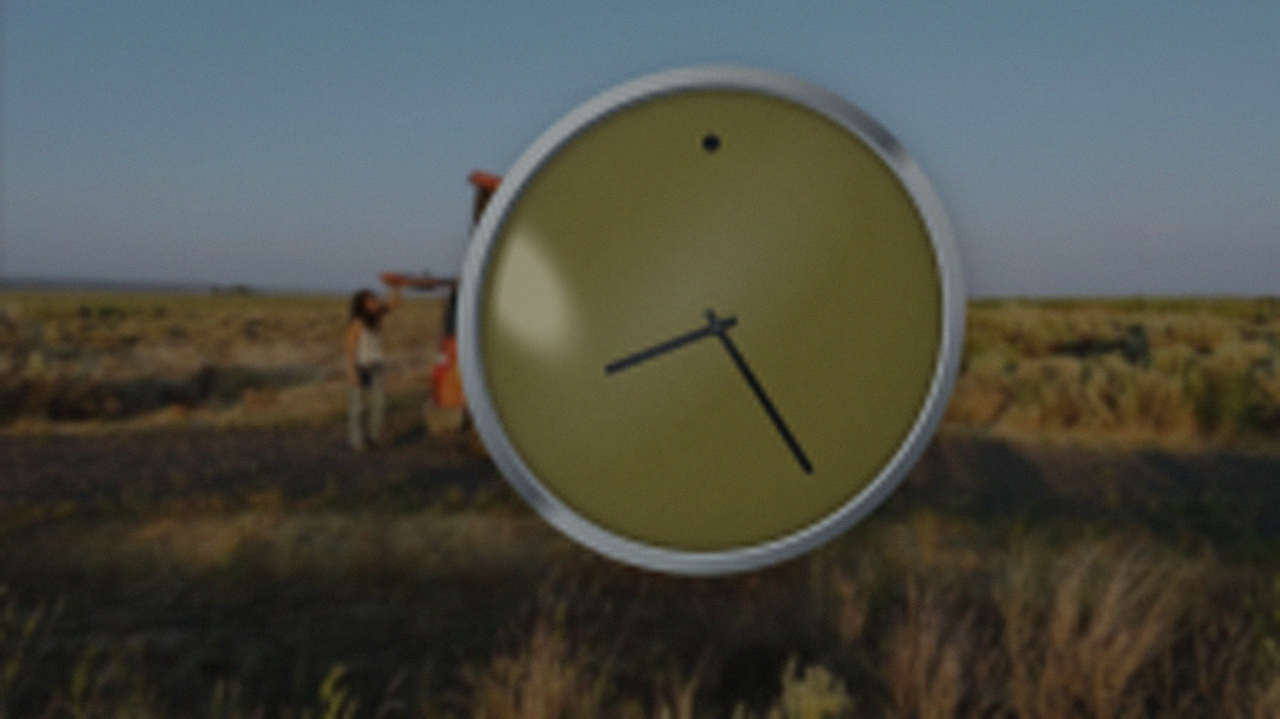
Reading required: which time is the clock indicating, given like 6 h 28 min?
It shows 8 h 25 min
